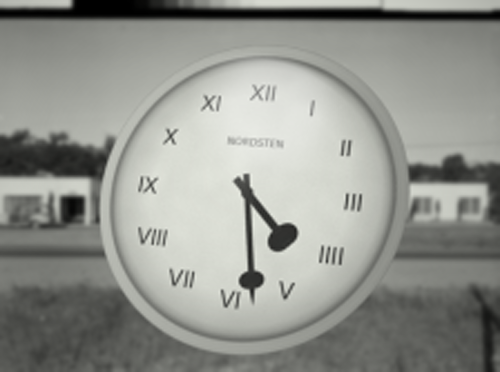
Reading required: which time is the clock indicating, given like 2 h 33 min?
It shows 4 h 28 min
